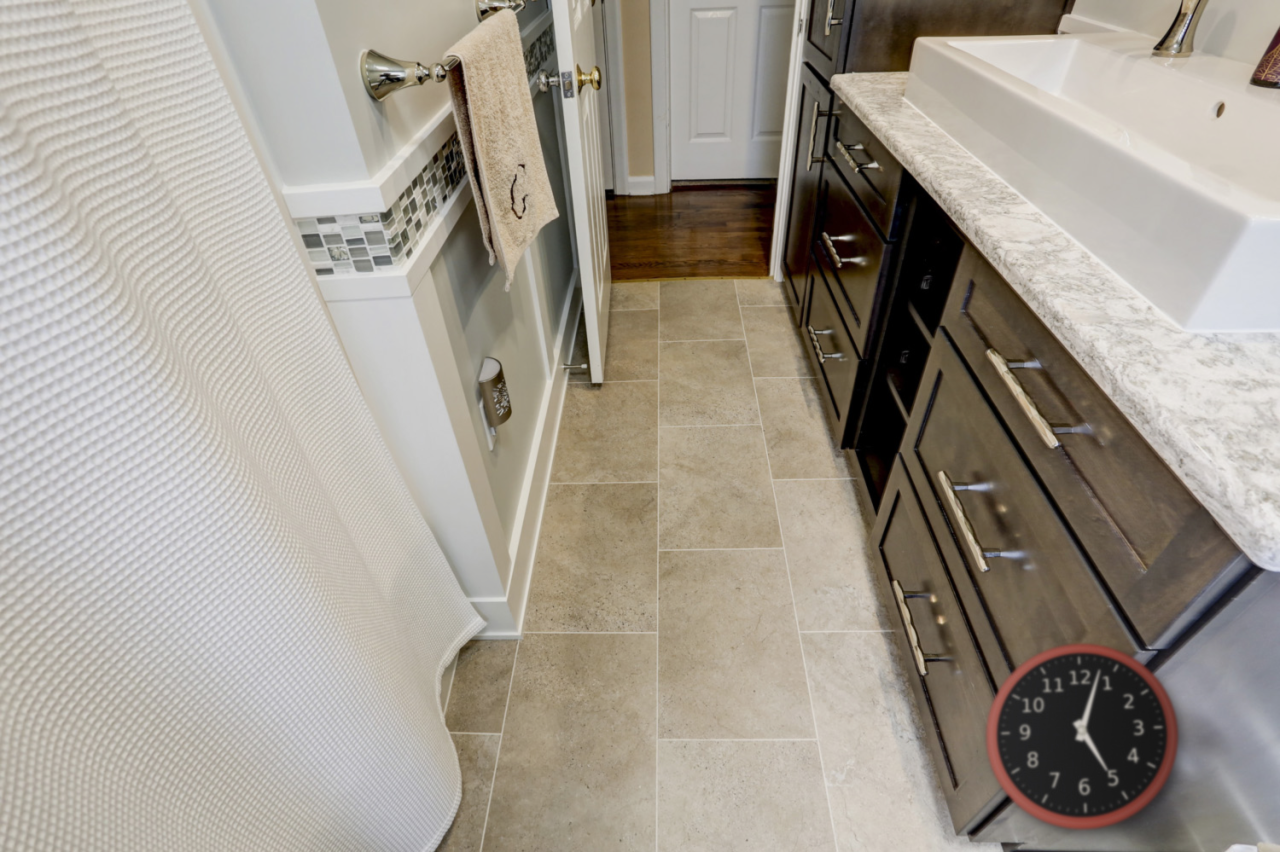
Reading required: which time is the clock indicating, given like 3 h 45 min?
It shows 5 h 03 min
